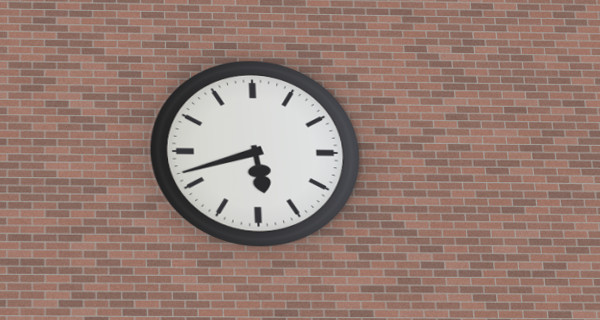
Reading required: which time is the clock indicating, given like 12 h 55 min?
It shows 5 h 42 min
